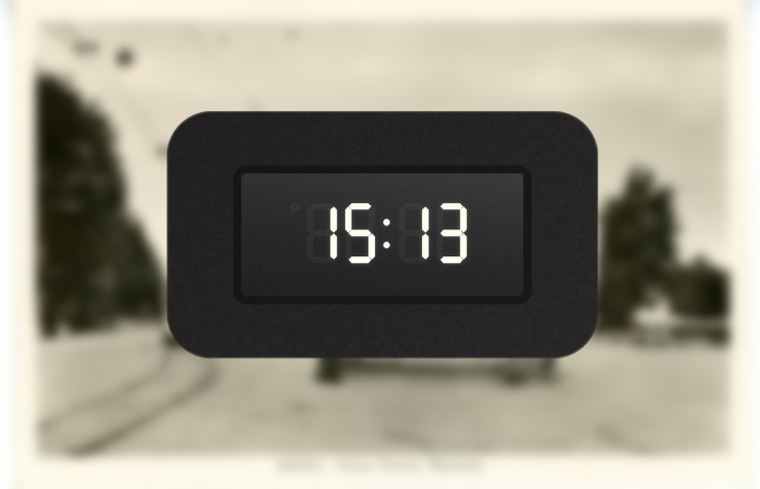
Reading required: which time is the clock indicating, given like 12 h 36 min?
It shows 15 h 13 min
